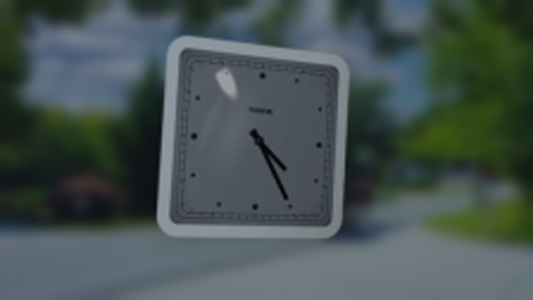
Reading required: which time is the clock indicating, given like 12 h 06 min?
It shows 4 h 25 min
